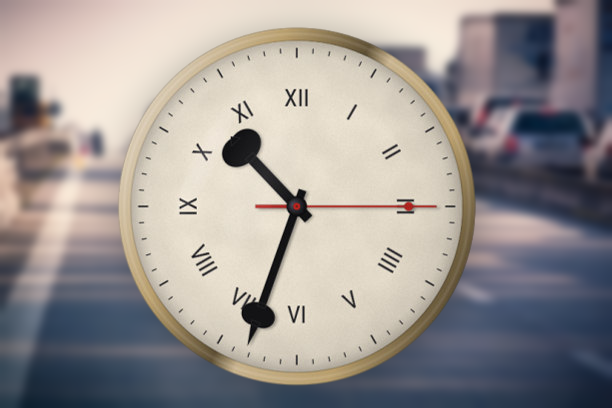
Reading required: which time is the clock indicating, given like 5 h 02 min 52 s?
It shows 10 h 33 min 15 s
